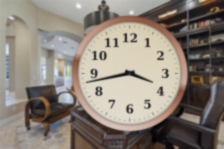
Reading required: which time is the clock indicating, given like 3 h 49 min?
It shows 3 h 43 min
